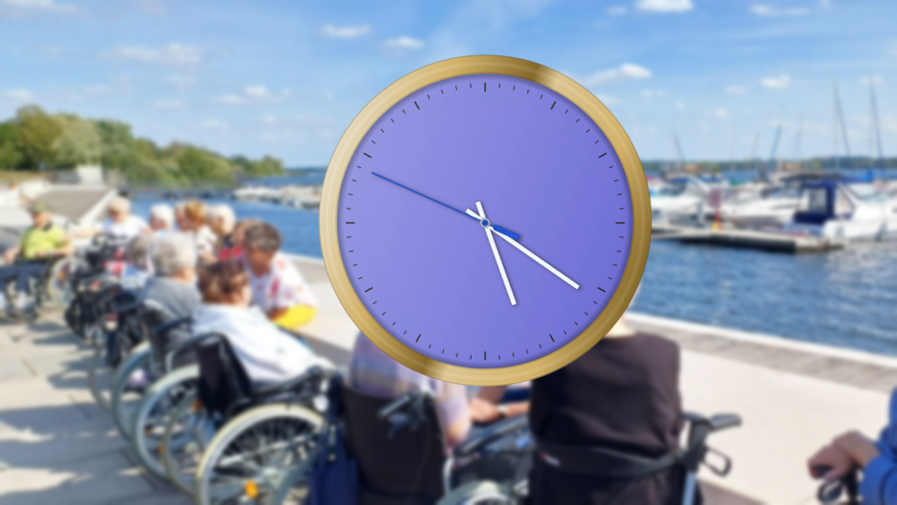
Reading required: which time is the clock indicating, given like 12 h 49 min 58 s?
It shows 5 h 20 min 49 s
